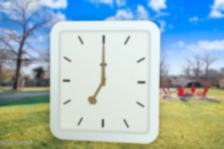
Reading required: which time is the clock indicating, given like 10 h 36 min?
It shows 7 h 00 min
